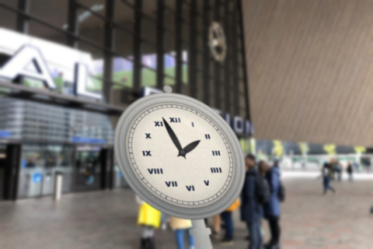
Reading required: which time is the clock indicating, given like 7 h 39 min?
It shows 1 h 57 min
